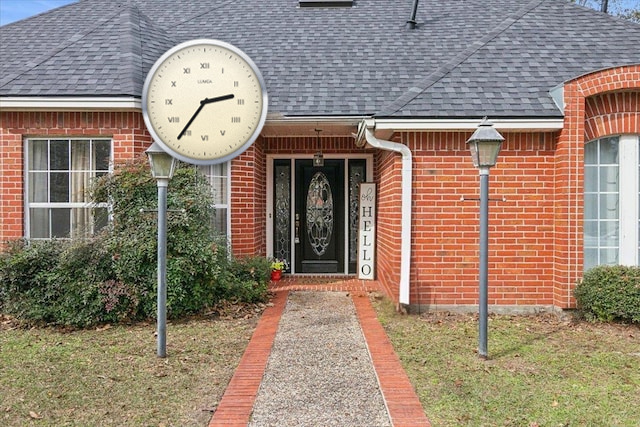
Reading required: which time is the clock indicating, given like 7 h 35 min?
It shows 2 h 36 min
